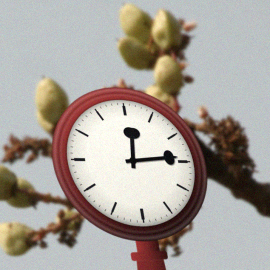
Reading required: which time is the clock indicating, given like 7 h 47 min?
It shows 12 h 14 min
